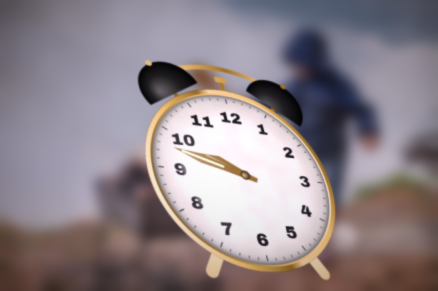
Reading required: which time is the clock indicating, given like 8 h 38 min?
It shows 9 h 48 min
